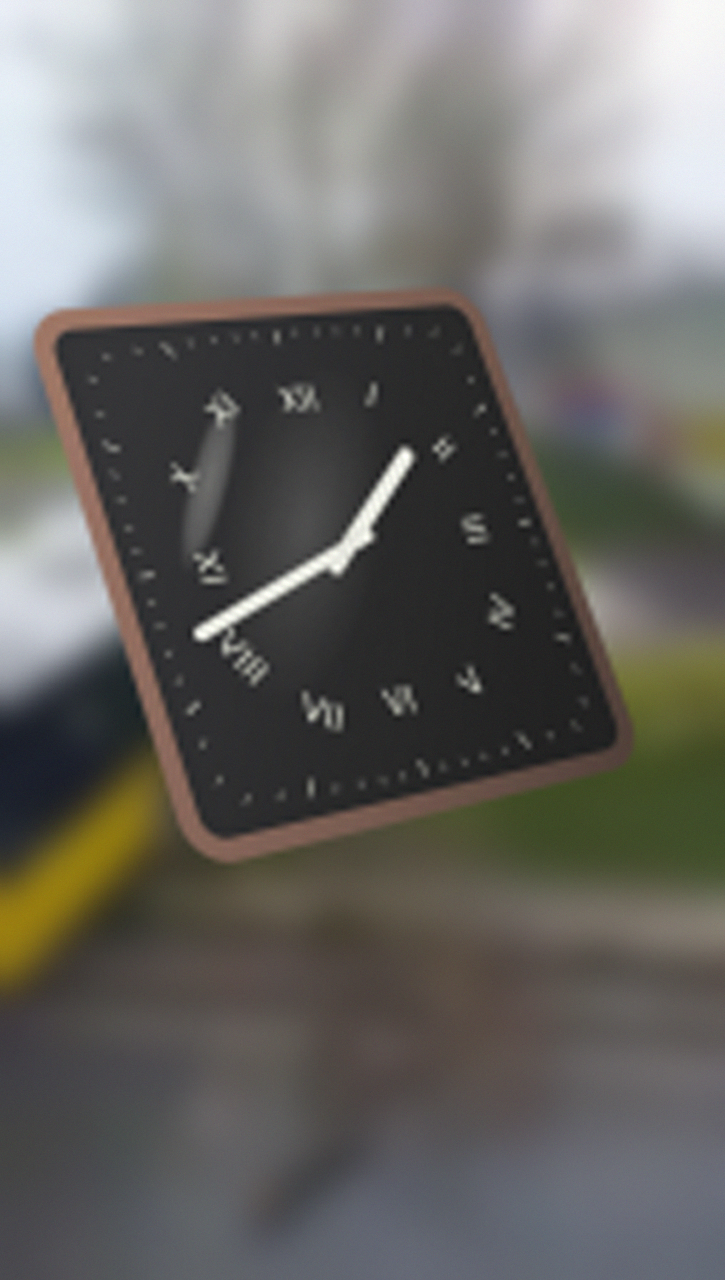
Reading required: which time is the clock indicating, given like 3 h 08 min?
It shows 1 h 42 min
